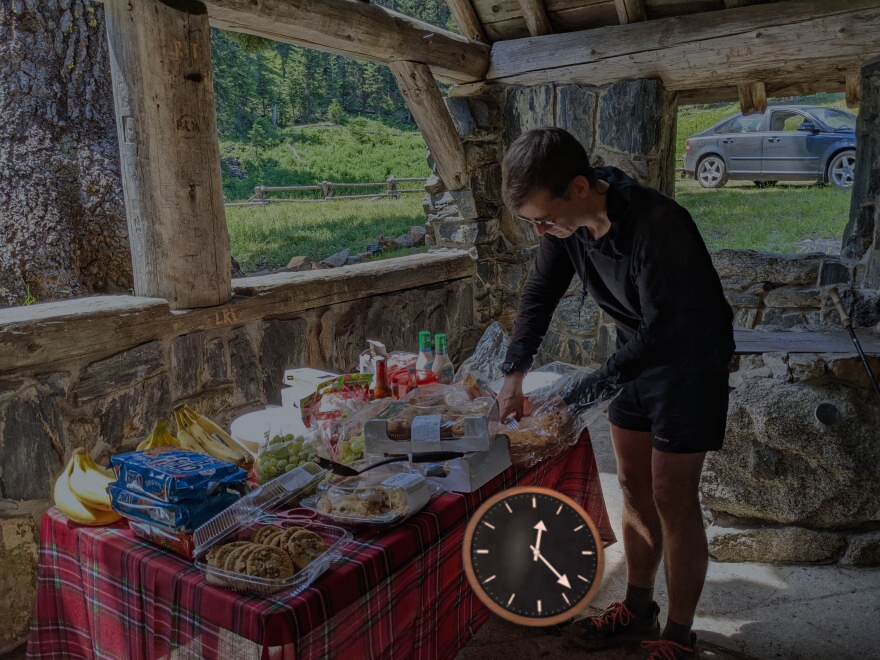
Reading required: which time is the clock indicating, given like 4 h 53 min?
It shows 12 h 23 min
